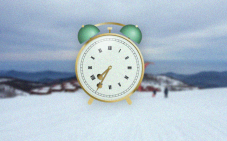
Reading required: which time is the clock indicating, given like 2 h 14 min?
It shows 7 h 35 min
